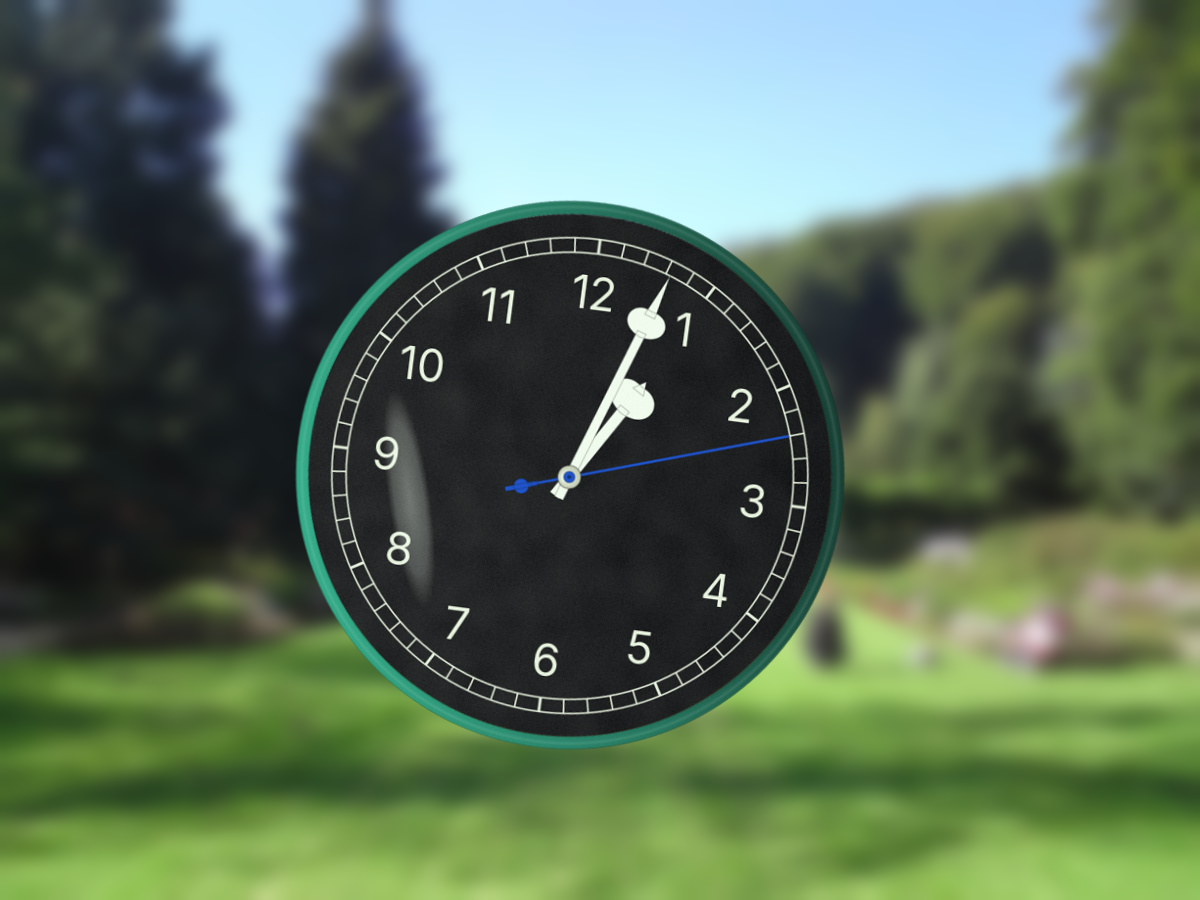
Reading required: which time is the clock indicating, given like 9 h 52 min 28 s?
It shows 1 h 03 min 12 s
